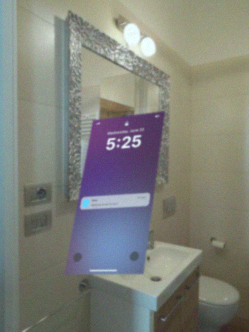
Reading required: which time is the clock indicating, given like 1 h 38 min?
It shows 5 h 25 min
